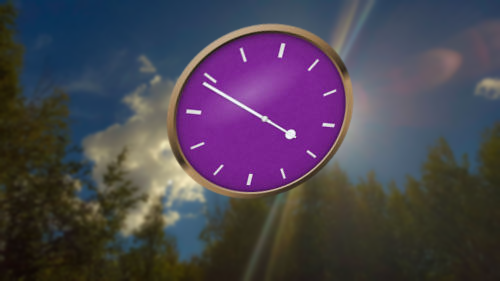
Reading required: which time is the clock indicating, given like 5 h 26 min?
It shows 3 h 49 min
